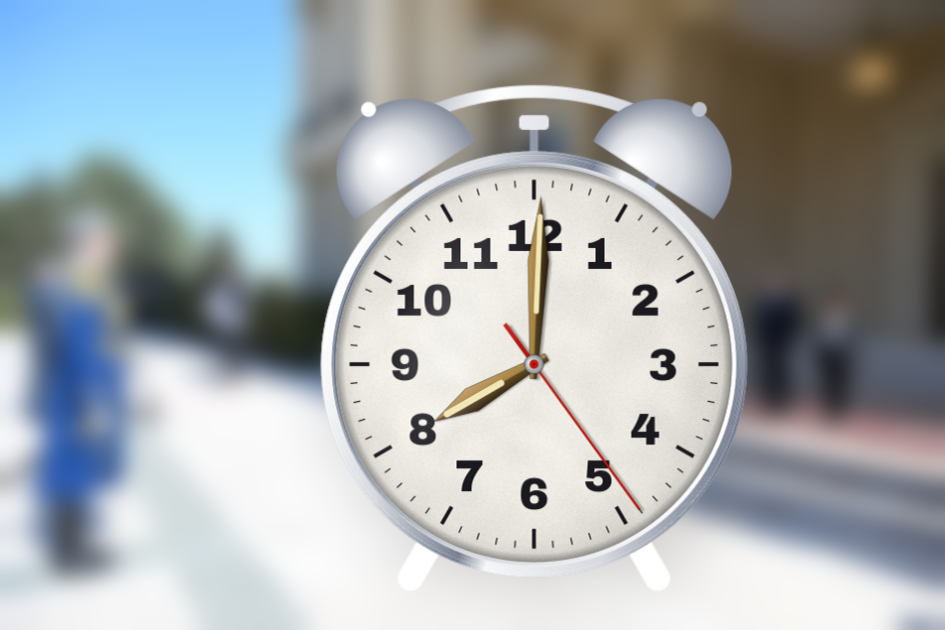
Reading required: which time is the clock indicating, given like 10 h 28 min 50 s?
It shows 8 h 00 min 24 s
